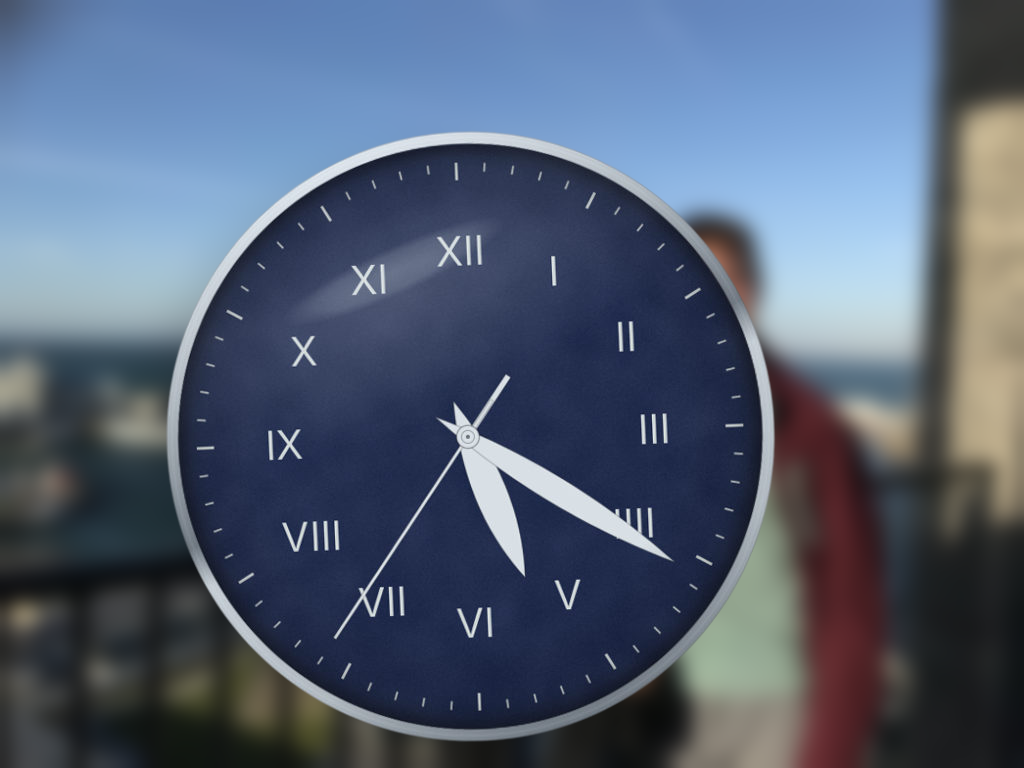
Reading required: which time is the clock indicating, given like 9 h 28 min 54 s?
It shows 5 h 20 min 36 s
